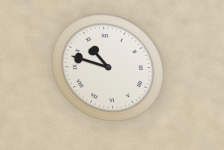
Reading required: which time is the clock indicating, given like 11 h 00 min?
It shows 10 h 48 min
